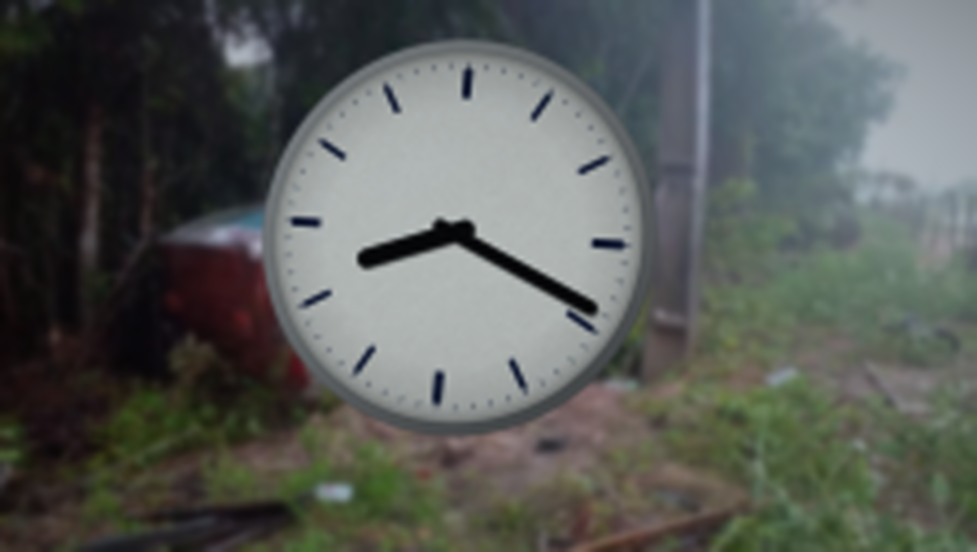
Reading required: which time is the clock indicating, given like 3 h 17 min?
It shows 8 h 19 min
